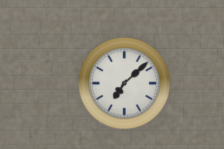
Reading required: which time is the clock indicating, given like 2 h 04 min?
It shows 7 h 08 min
